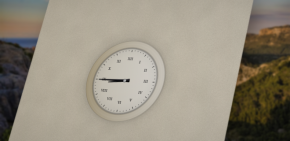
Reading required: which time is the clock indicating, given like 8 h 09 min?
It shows 8 h 45 min
